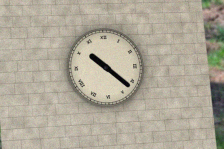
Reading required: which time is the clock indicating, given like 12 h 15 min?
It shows 10 h 22 min
